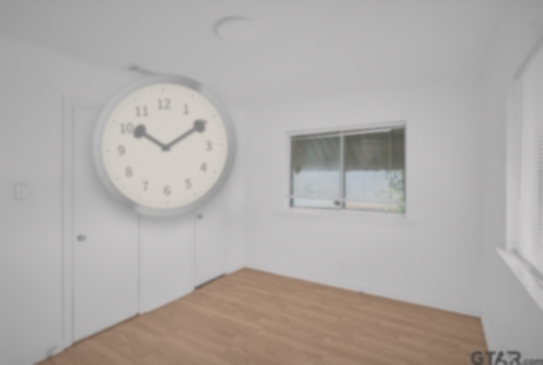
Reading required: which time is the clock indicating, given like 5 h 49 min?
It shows 10 h 10 min
